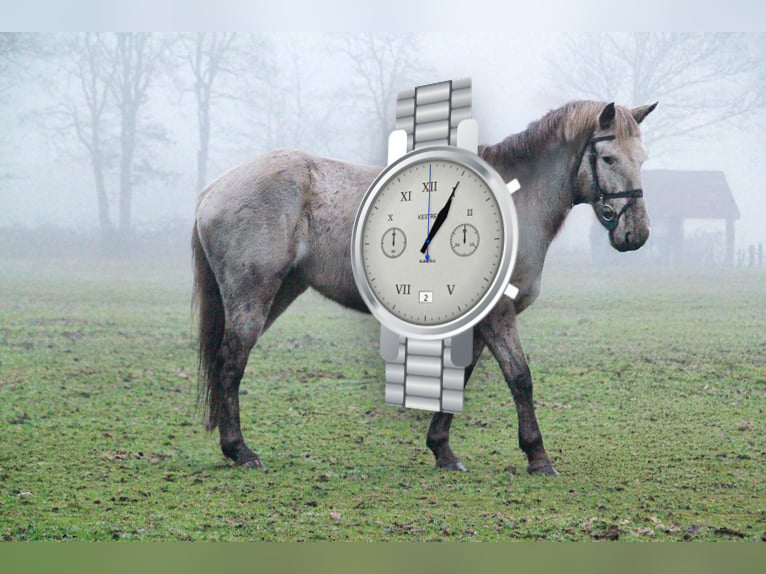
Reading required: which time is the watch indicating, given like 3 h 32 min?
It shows 1 h 05 min
